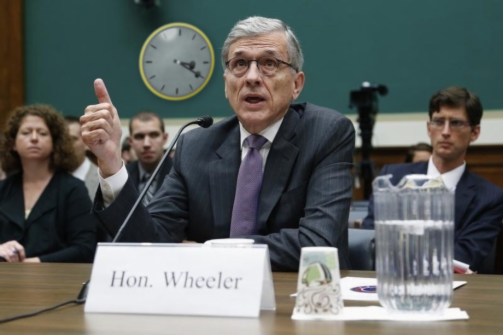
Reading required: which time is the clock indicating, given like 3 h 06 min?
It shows 3 h 20 min
